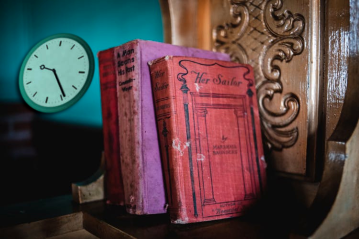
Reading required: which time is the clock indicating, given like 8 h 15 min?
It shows 9 h 24 min
